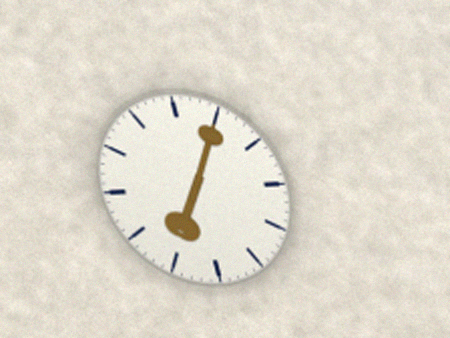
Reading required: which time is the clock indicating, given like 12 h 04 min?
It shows 7 h 05 min
